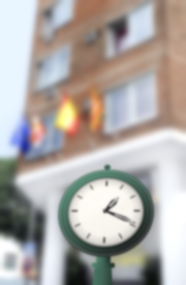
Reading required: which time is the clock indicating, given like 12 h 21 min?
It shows 1 h 19 min
